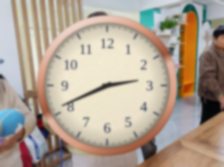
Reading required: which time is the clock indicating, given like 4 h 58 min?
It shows 2 h 41 min
